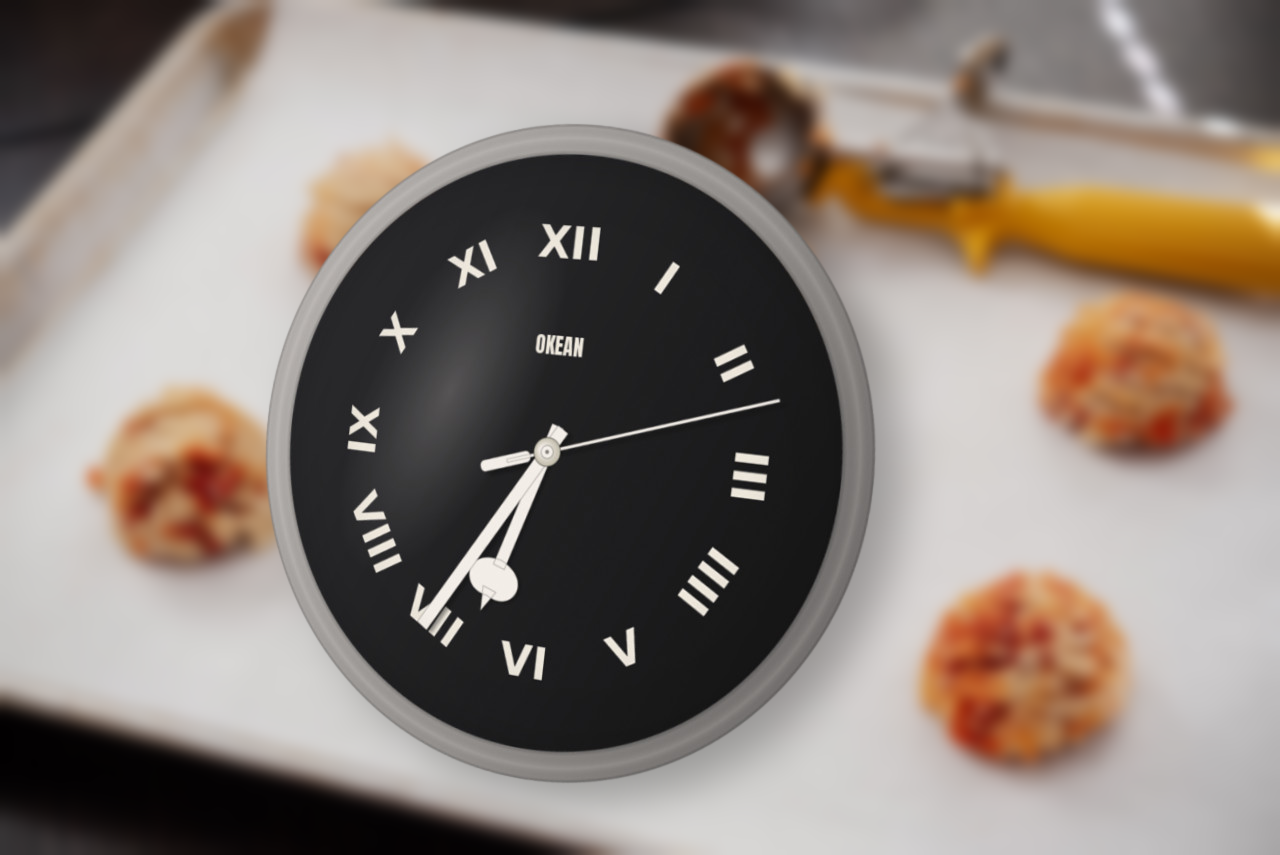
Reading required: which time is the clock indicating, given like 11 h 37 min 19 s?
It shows 6 h 35 min 12 s
